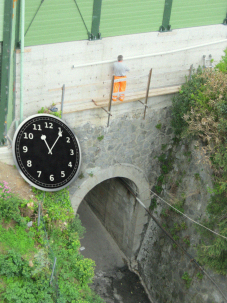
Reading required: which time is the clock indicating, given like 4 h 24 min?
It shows 11 h 06 min
